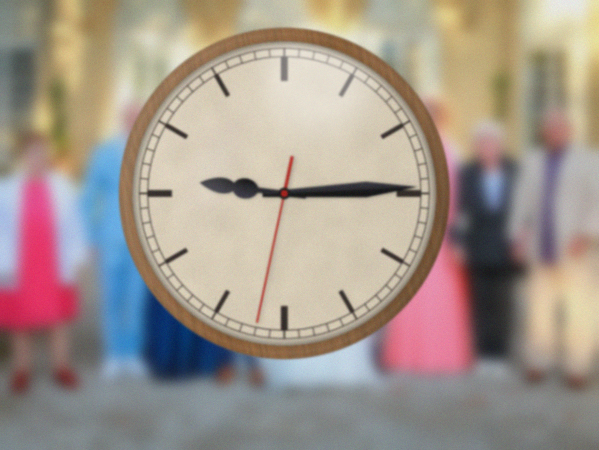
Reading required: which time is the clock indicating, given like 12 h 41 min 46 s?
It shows 9 h 14 min 32 s
